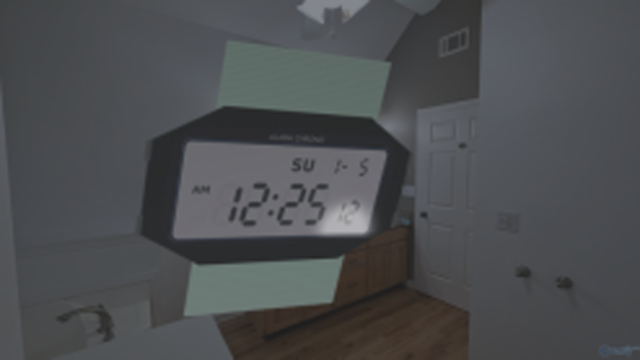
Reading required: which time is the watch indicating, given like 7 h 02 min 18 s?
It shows 12 h 25 min 12 s
